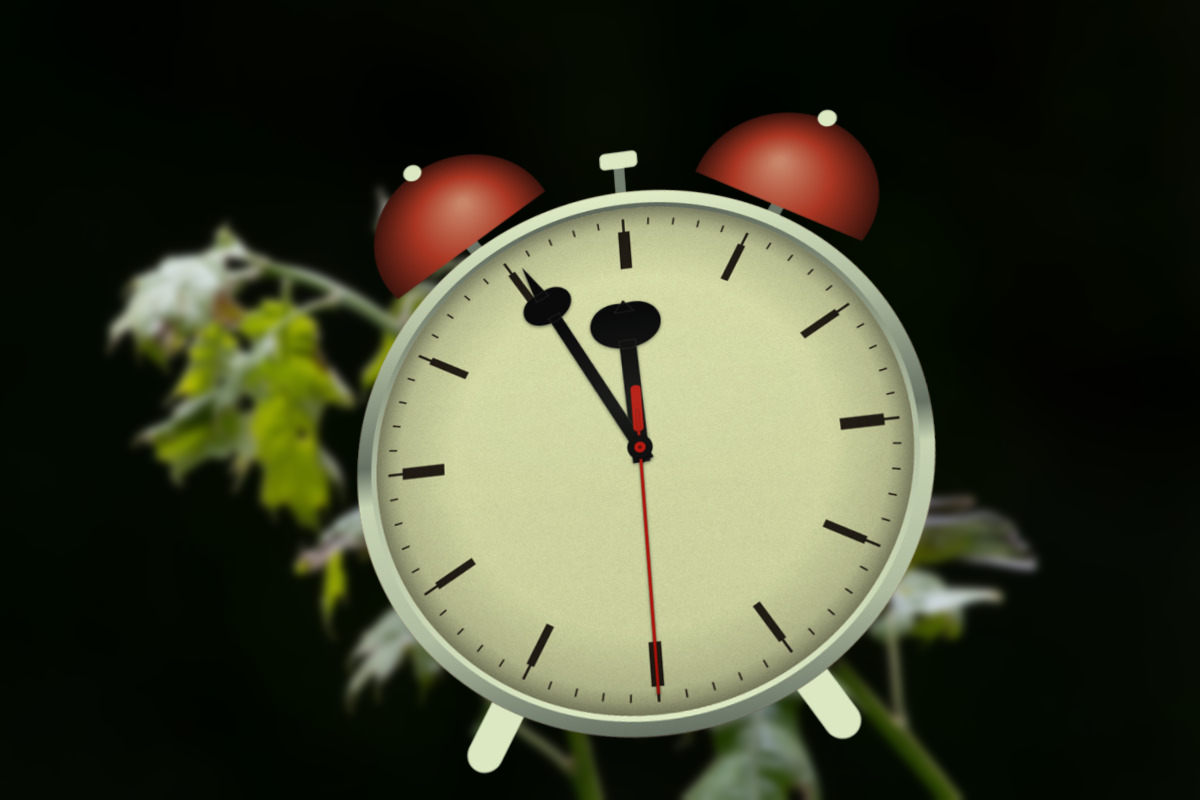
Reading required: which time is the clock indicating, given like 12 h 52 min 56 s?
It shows 11 h 55 min 30 s
